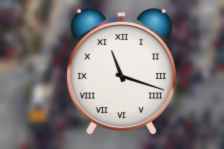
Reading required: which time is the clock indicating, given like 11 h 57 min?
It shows 11 h 18 min
